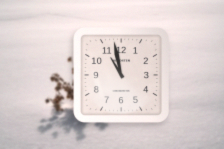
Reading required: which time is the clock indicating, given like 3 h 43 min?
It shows 10 h 58 min
